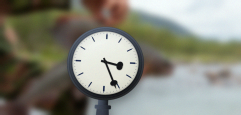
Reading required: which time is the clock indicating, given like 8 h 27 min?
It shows 3 h 26 min
